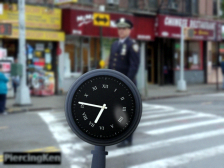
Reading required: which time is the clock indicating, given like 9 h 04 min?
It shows 6 h 46 min
